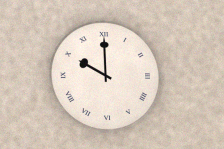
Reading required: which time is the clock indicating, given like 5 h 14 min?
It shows 10 h 00 min
